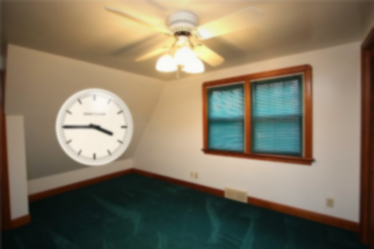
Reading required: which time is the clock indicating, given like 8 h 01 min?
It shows 3 h 45 min
